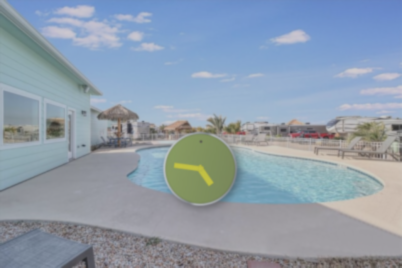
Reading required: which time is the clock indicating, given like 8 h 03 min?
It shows 4 h 46 min
